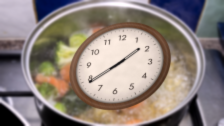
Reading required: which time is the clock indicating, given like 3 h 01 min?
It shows 1 h 39 min
